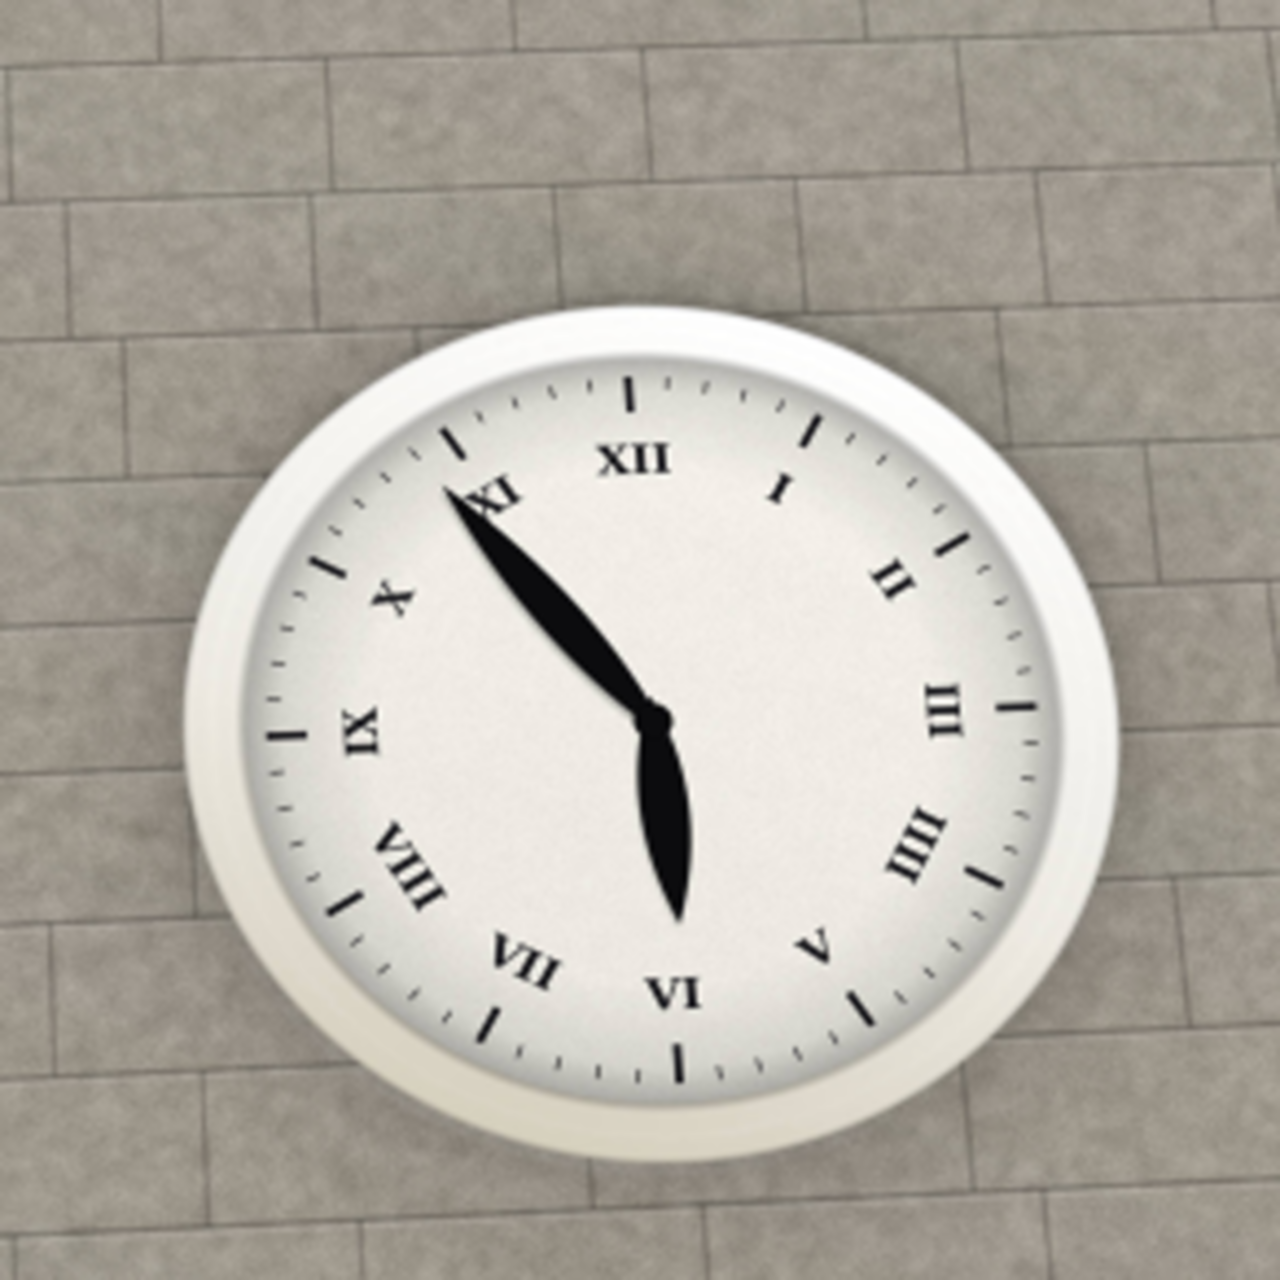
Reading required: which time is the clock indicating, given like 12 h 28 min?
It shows 5 h 54 min
